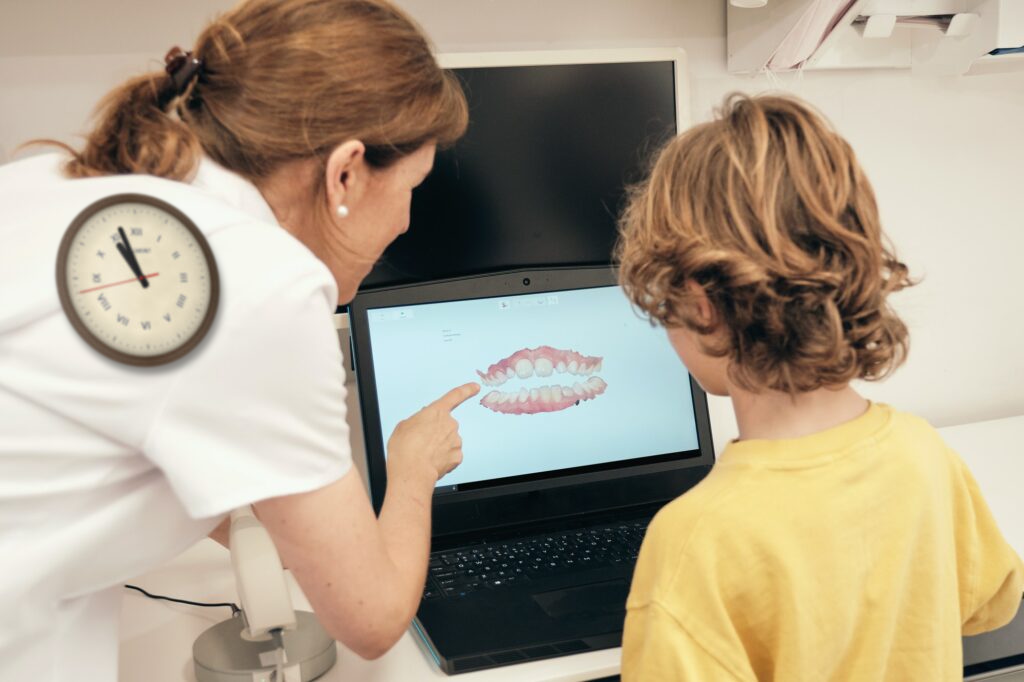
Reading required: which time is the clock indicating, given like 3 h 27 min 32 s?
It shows 10 h 56 min 43 s
